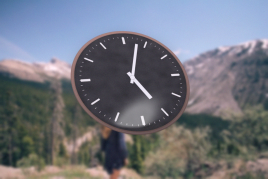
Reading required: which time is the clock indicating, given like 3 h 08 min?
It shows 5 h 03 min
